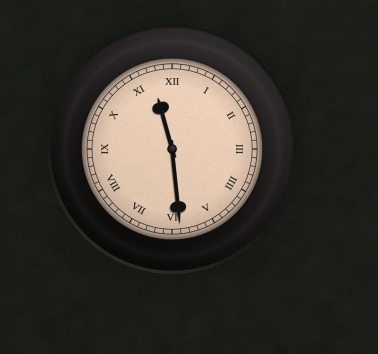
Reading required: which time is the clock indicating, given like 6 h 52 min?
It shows 11 h 29 min
